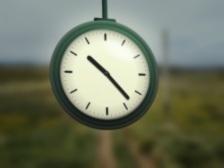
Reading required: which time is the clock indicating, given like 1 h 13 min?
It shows 10 h 23 min
